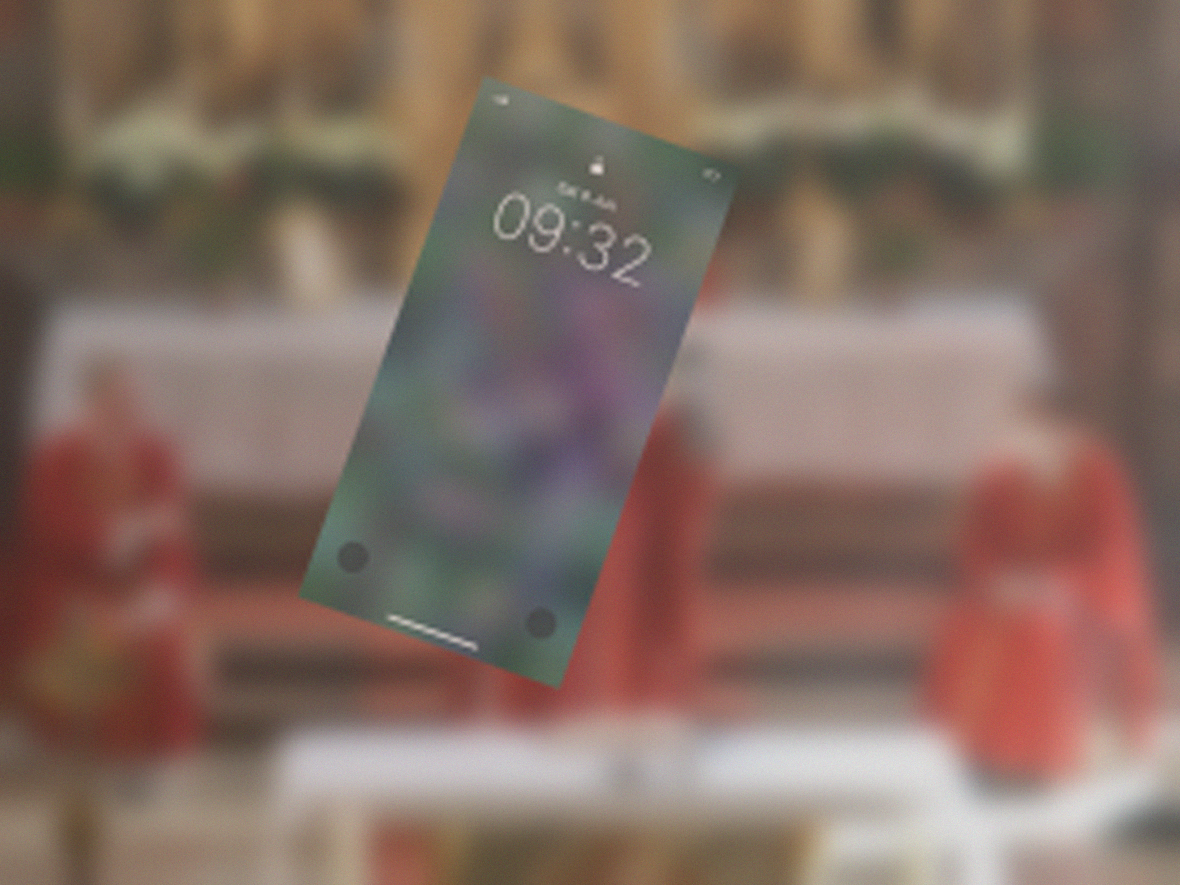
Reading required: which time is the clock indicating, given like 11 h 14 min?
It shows 9 h 32 min
